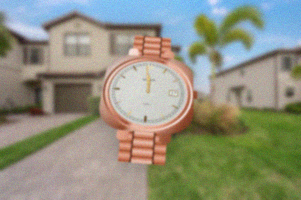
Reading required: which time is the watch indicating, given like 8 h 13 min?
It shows 11 h 59 min
